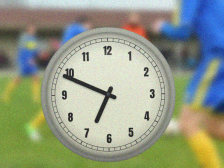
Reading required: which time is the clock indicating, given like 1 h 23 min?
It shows 6 h 49 min
